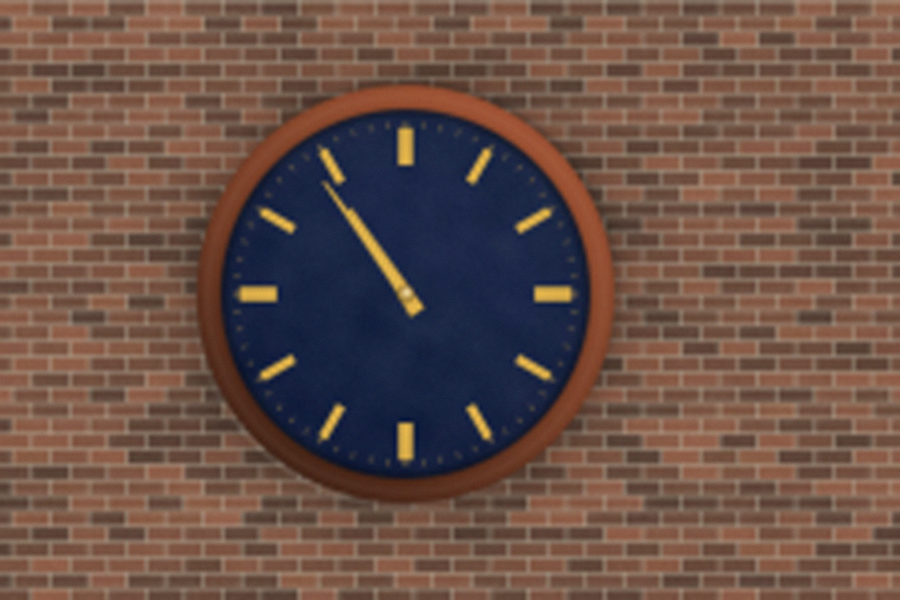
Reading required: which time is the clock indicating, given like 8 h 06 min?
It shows 10 h 54 min
